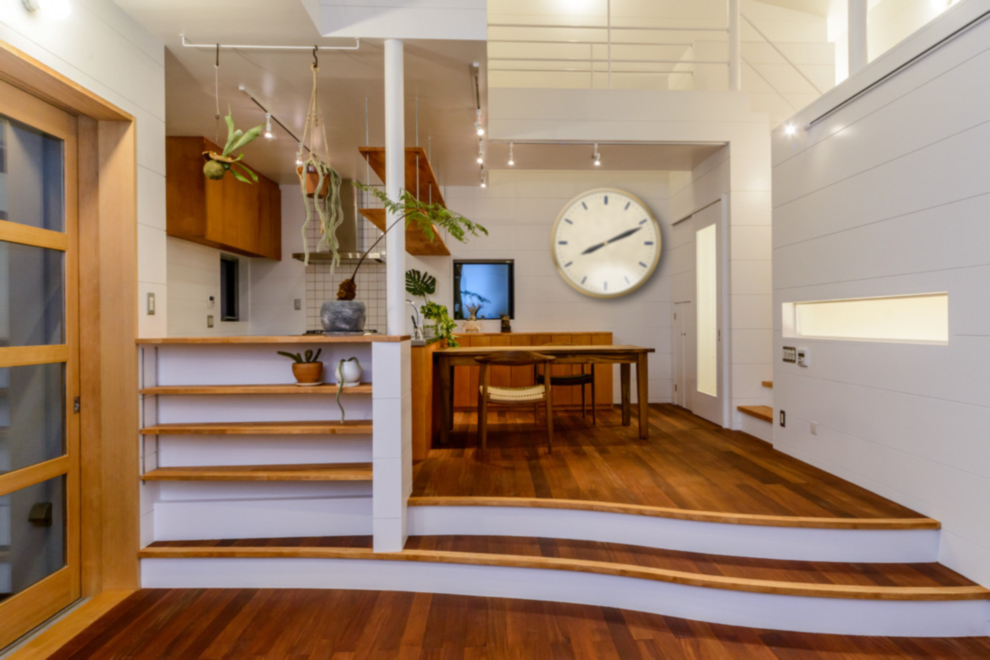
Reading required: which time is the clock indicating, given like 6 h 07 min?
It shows 8 h 11 min
